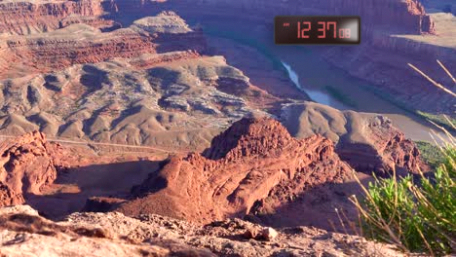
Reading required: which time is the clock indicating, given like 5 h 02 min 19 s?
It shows 12 h 37 min 08 s
